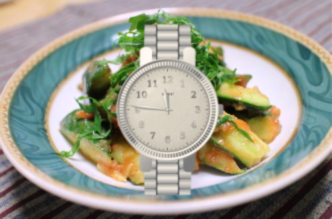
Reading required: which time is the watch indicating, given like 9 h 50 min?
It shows 11 h 46 min
